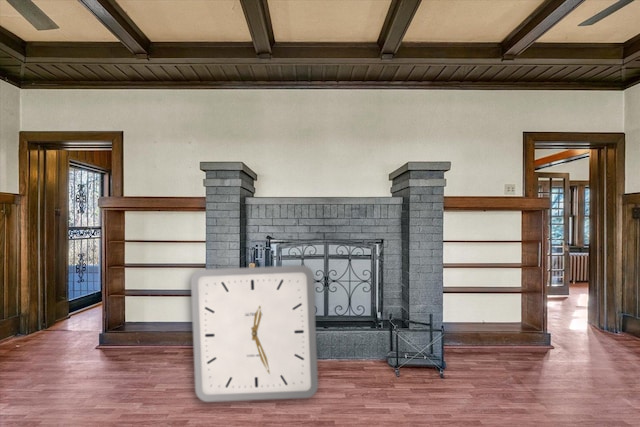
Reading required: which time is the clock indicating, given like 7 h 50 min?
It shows 12 h 27 min
